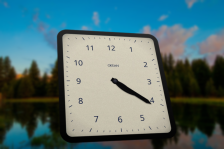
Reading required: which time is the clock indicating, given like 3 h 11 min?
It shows 4 h 21 min
